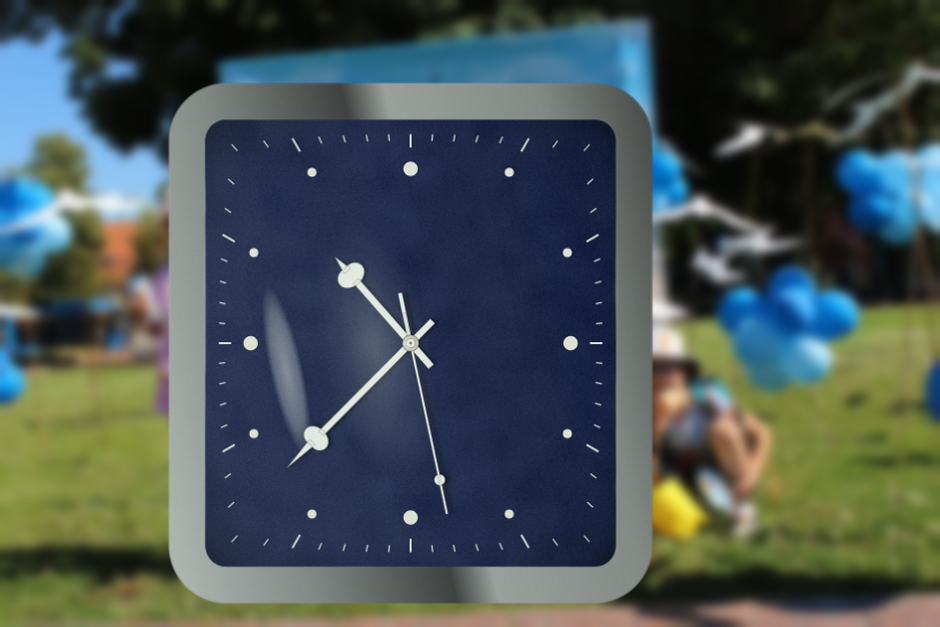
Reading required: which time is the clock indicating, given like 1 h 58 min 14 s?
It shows 10 h 37 min 28 s
